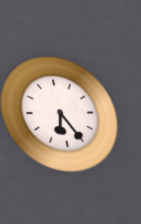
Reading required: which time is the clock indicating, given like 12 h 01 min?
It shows 6 h 25 min
